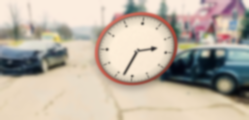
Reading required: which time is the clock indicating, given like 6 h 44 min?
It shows 2 h 33 min
